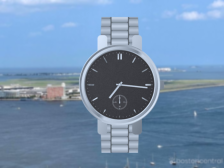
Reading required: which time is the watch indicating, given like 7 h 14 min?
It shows 7 h 16 min
